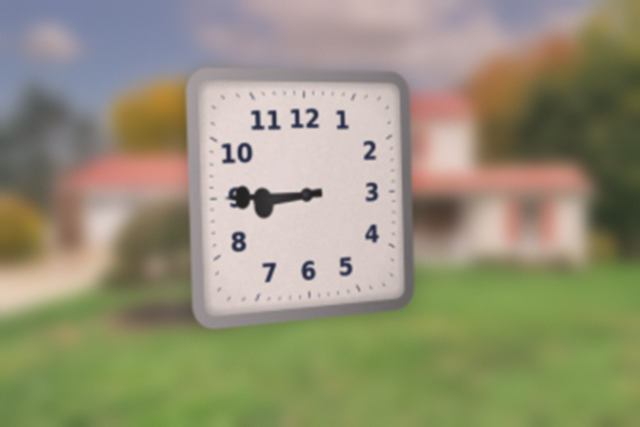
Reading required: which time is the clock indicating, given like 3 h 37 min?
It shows 8 h 45 min
